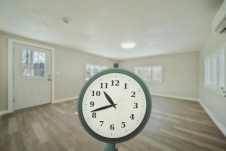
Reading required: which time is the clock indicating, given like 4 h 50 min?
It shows 10 h 42 min
